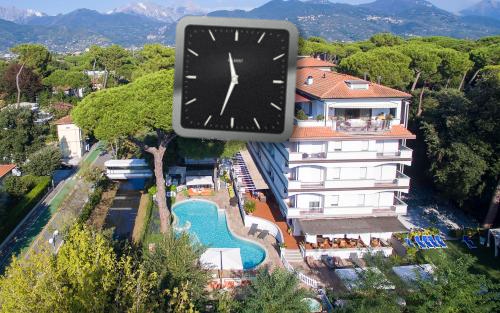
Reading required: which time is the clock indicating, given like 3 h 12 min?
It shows 11 h 33 min
